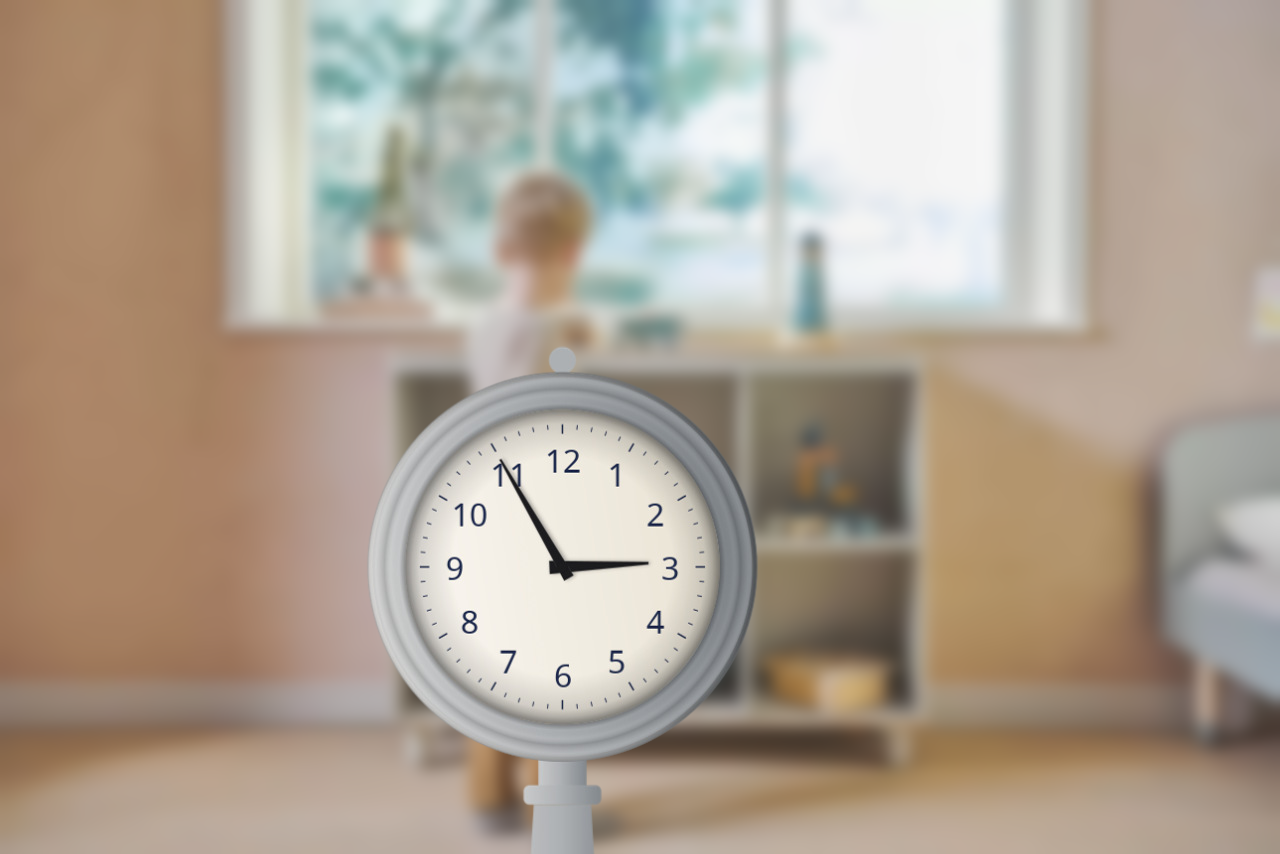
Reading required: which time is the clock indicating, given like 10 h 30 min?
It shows 2 h 55 min
